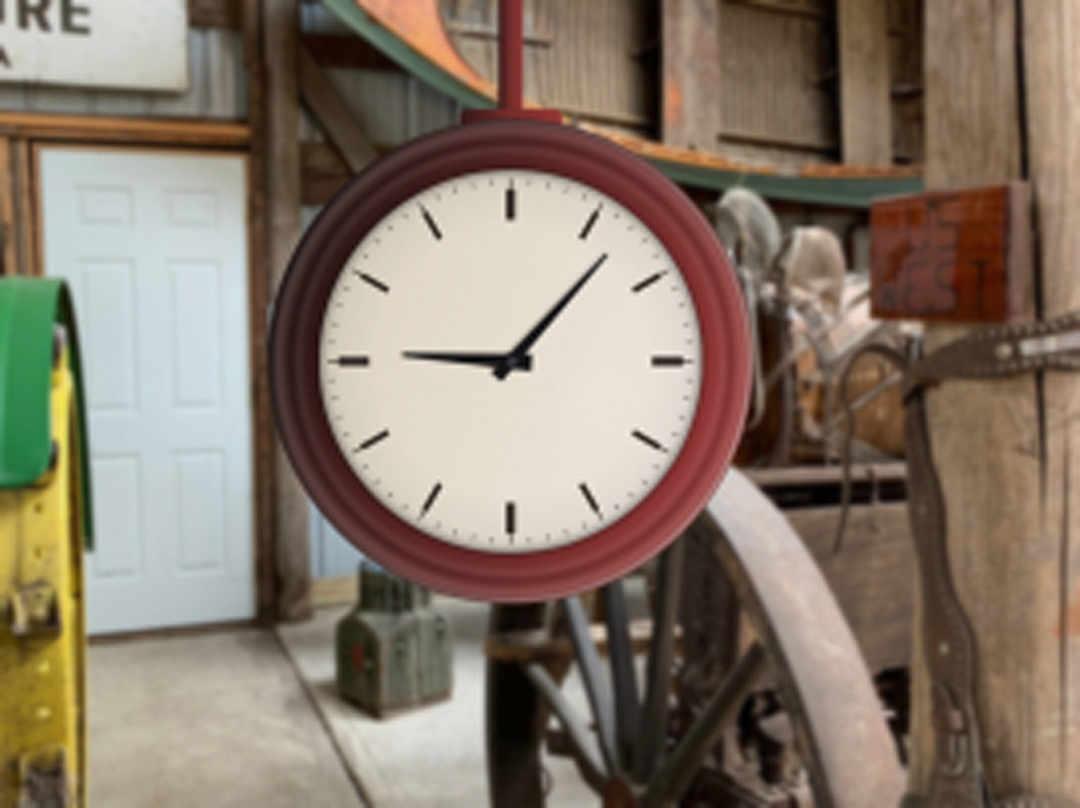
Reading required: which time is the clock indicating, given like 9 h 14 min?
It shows 9 h 07 min
